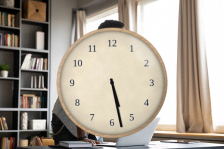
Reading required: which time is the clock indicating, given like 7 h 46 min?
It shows 5 h 28 min
